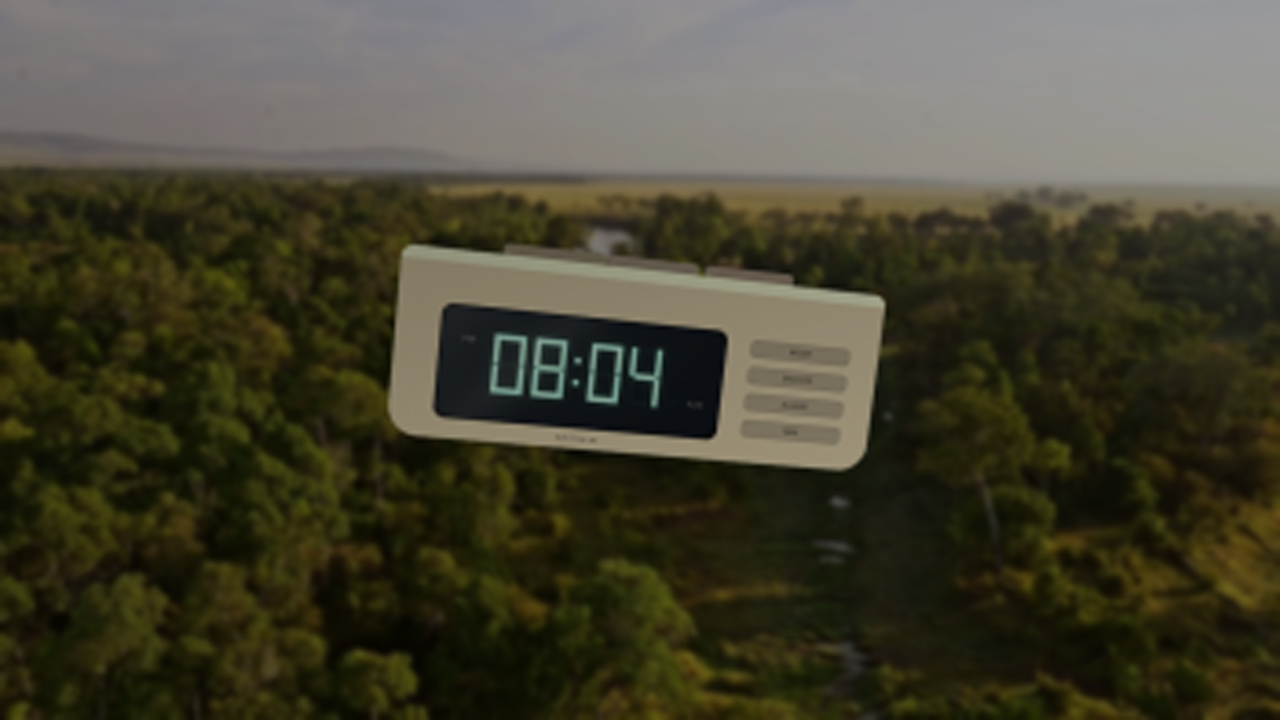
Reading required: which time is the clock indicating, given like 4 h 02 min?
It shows 8 h 04 min
